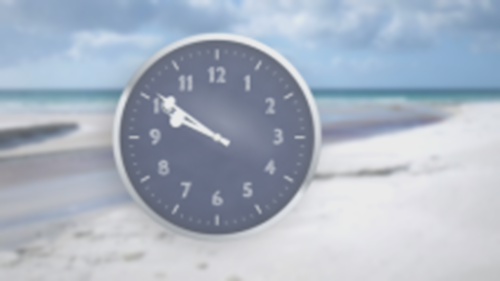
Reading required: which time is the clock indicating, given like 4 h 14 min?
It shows 9 h 51 min
